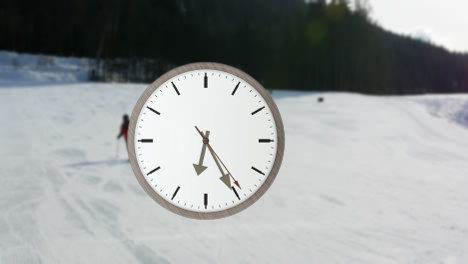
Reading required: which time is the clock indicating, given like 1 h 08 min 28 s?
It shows 6 h 25 min 24 s
